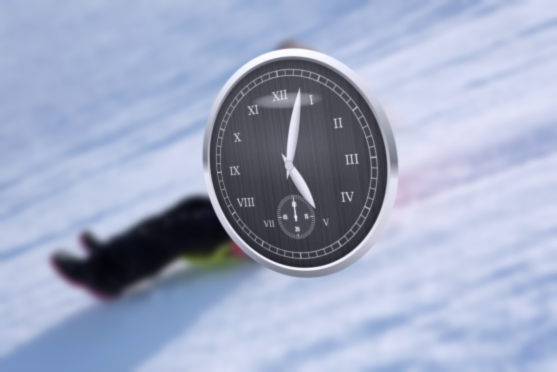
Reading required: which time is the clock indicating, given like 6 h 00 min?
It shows 5 h 03 min
